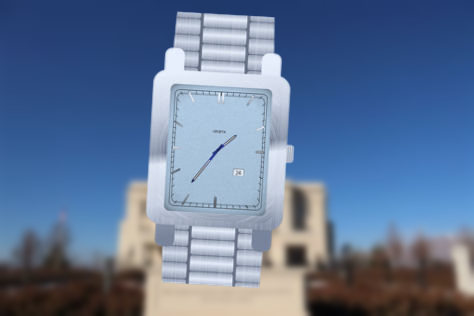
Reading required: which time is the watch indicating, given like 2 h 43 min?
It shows 1 h 36 min
